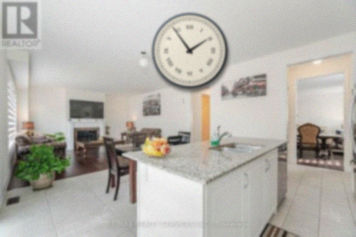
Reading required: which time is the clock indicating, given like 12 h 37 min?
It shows 1 h 54 min
